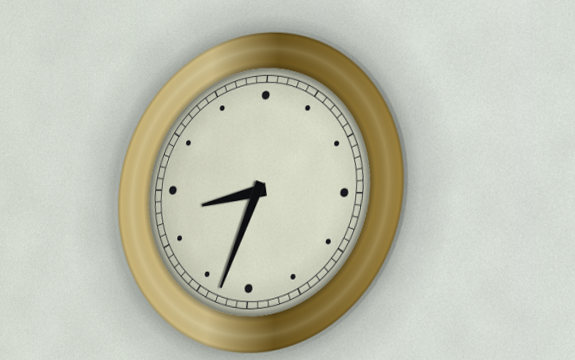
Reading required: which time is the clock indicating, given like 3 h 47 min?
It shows 8 h 33 min
